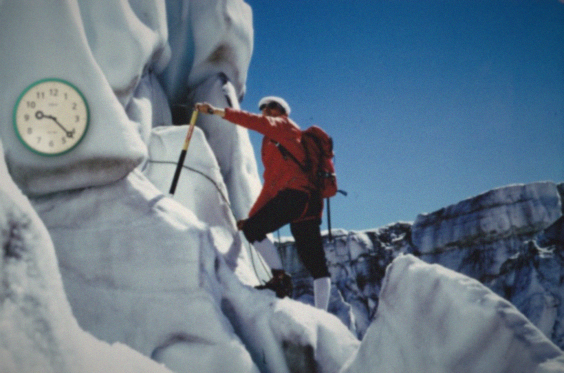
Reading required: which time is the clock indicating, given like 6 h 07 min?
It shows 9 h 22 min
